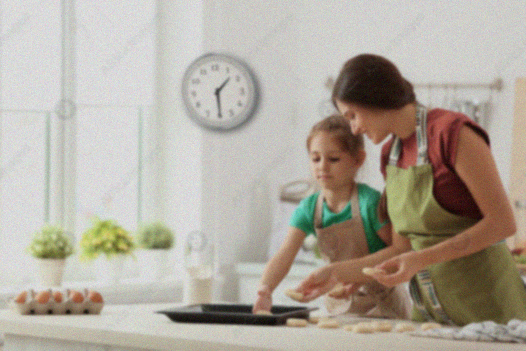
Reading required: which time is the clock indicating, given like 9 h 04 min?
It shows 1 h 30 min
